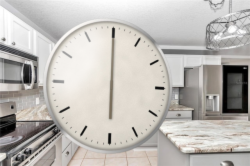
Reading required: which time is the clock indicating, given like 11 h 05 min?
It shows 6 h 00 min
